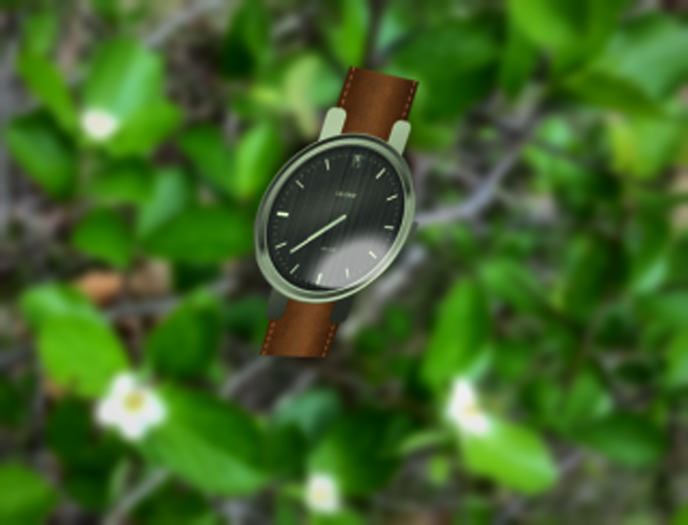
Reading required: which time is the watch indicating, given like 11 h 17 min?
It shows 7 h 38 min
